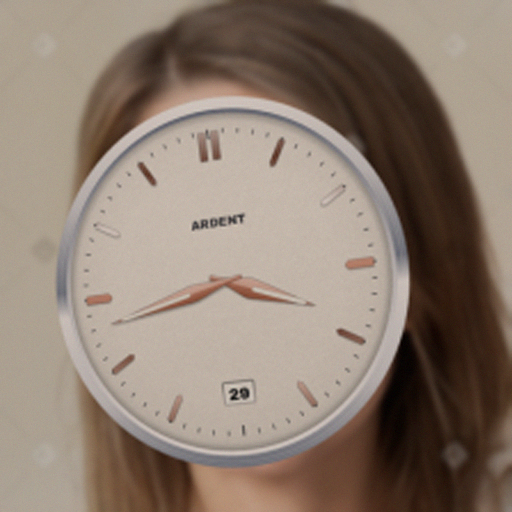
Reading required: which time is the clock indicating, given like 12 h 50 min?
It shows 3 h 43 min
